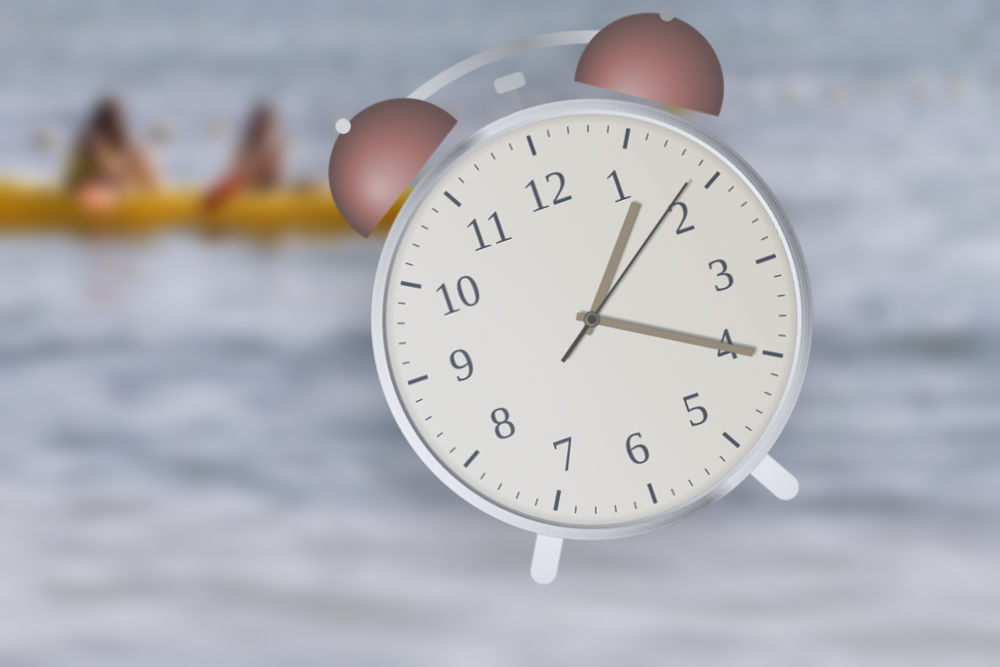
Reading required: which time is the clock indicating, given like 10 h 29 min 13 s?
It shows 1 h 20 min 09 s
